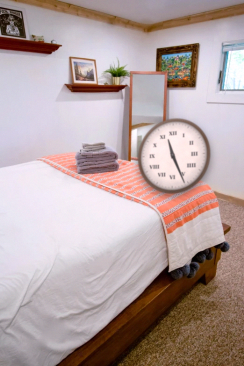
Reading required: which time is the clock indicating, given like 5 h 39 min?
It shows 11 h 26 min
